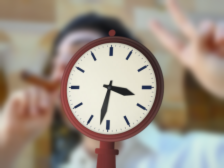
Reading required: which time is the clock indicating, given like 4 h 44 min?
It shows 3 h 32 min
